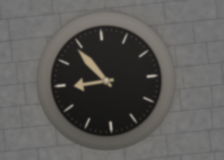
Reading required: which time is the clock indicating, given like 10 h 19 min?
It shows 8 h 54 min
